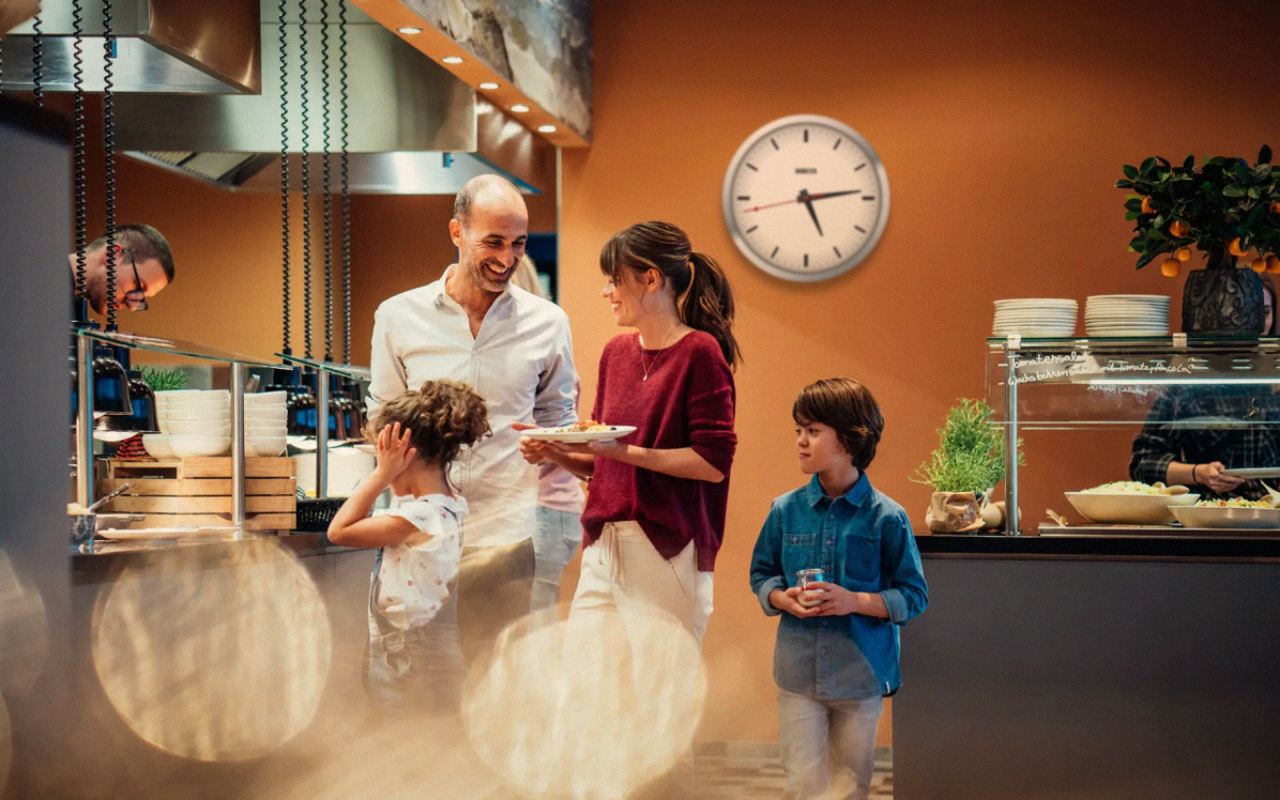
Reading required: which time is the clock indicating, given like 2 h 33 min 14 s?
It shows 5 h 13 min 43 s
